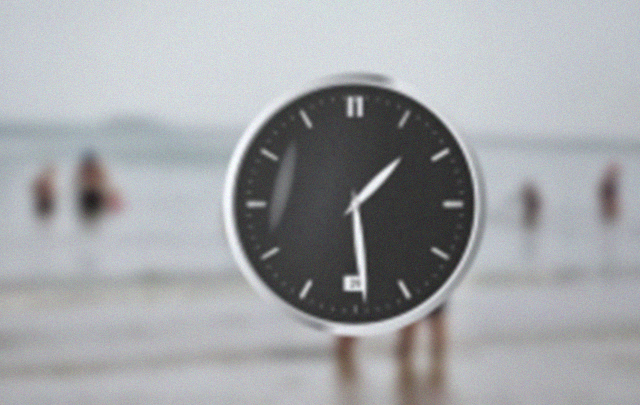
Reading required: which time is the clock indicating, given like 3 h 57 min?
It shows 1 h 29 min
